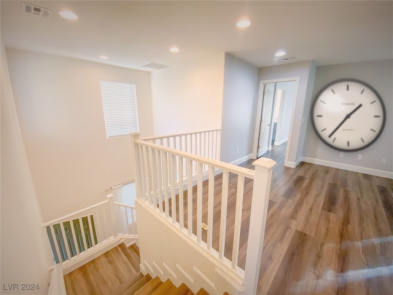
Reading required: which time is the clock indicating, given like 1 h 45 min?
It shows 1 h 37 min
